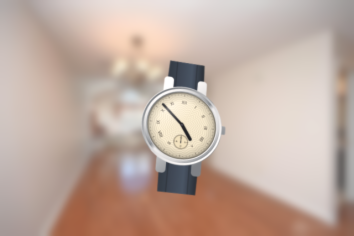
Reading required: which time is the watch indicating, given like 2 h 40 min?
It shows 4 h 52 min
